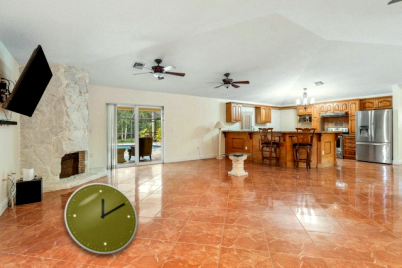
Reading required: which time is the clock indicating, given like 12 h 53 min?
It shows 12 h 10 min
